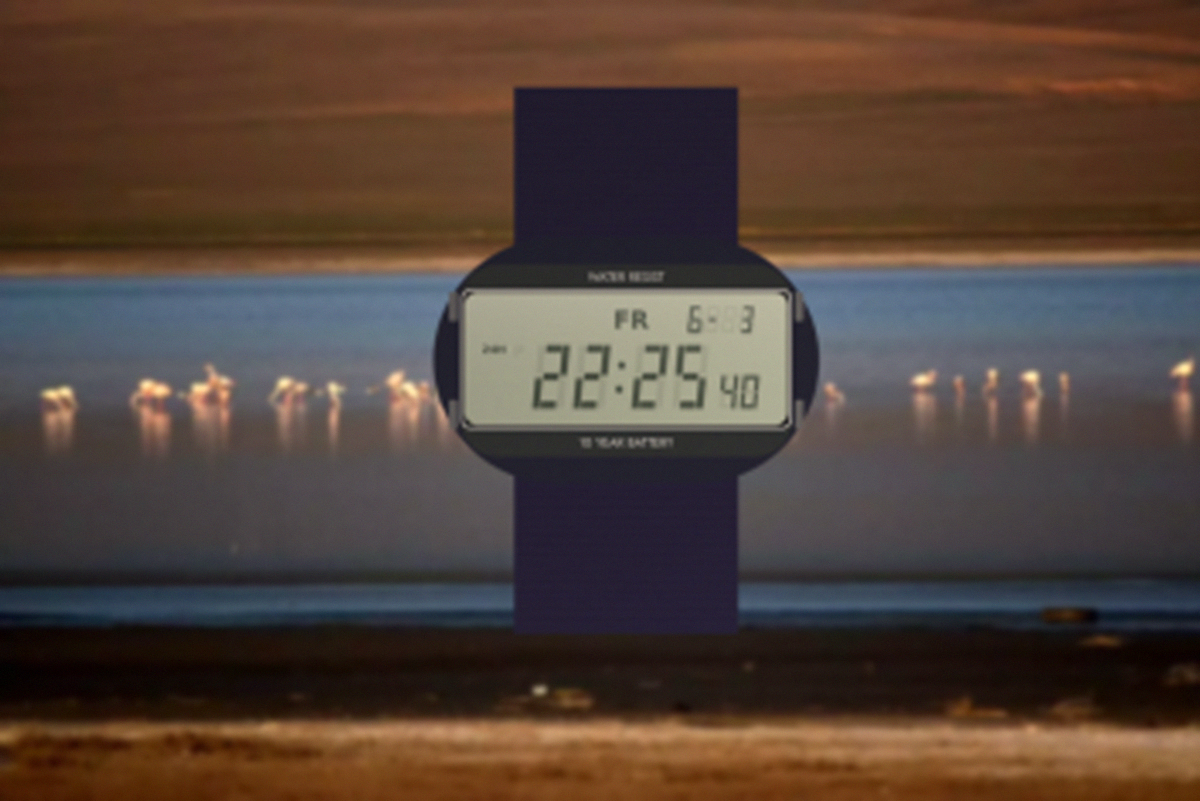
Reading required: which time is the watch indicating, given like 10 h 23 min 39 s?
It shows 22 h 25 min 40 s
